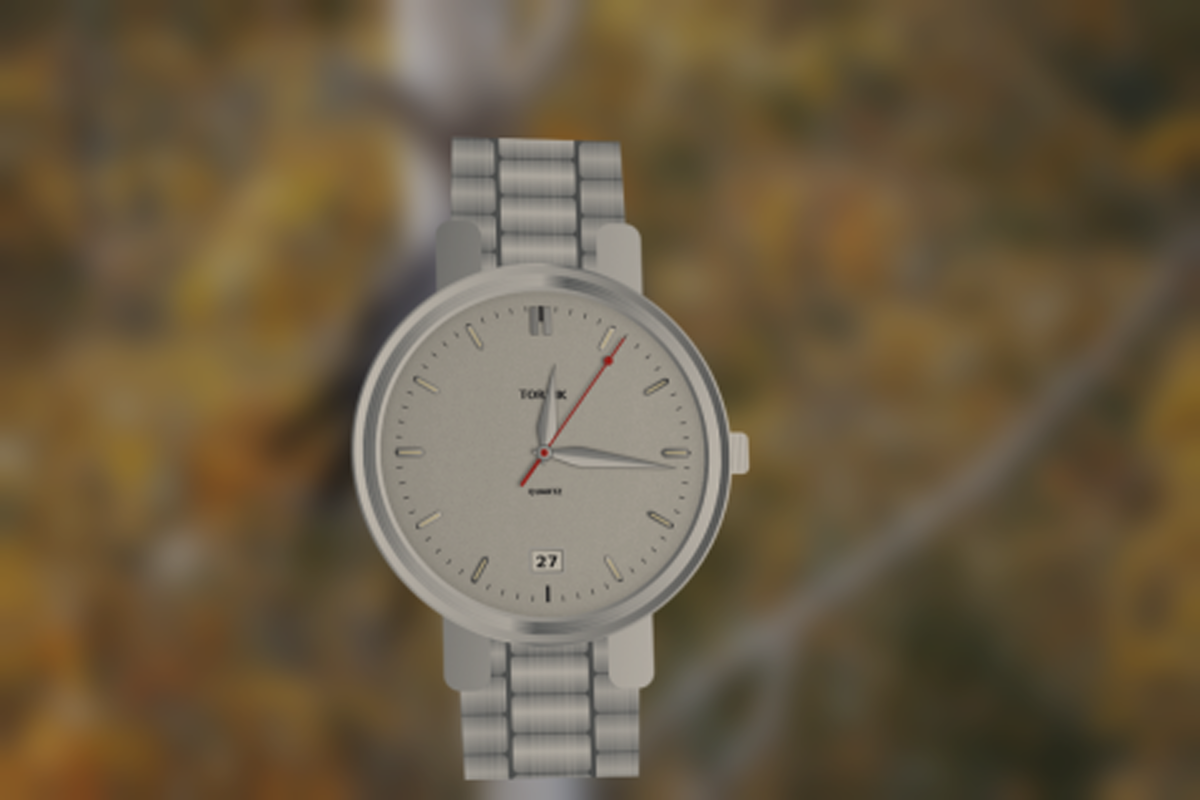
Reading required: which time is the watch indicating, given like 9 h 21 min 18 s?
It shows 12 h 16 min 06 s
